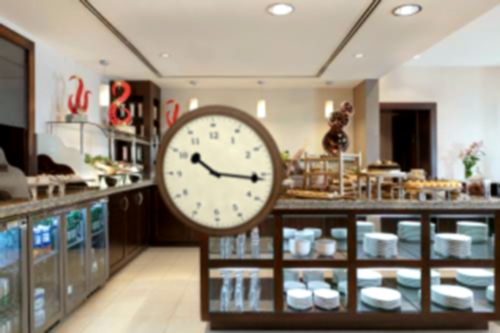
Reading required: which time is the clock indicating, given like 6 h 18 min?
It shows 10 h 16 min
